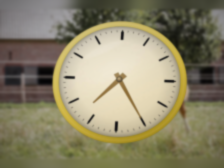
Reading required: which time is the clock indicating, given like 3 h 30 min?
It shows 7 h 25 min
